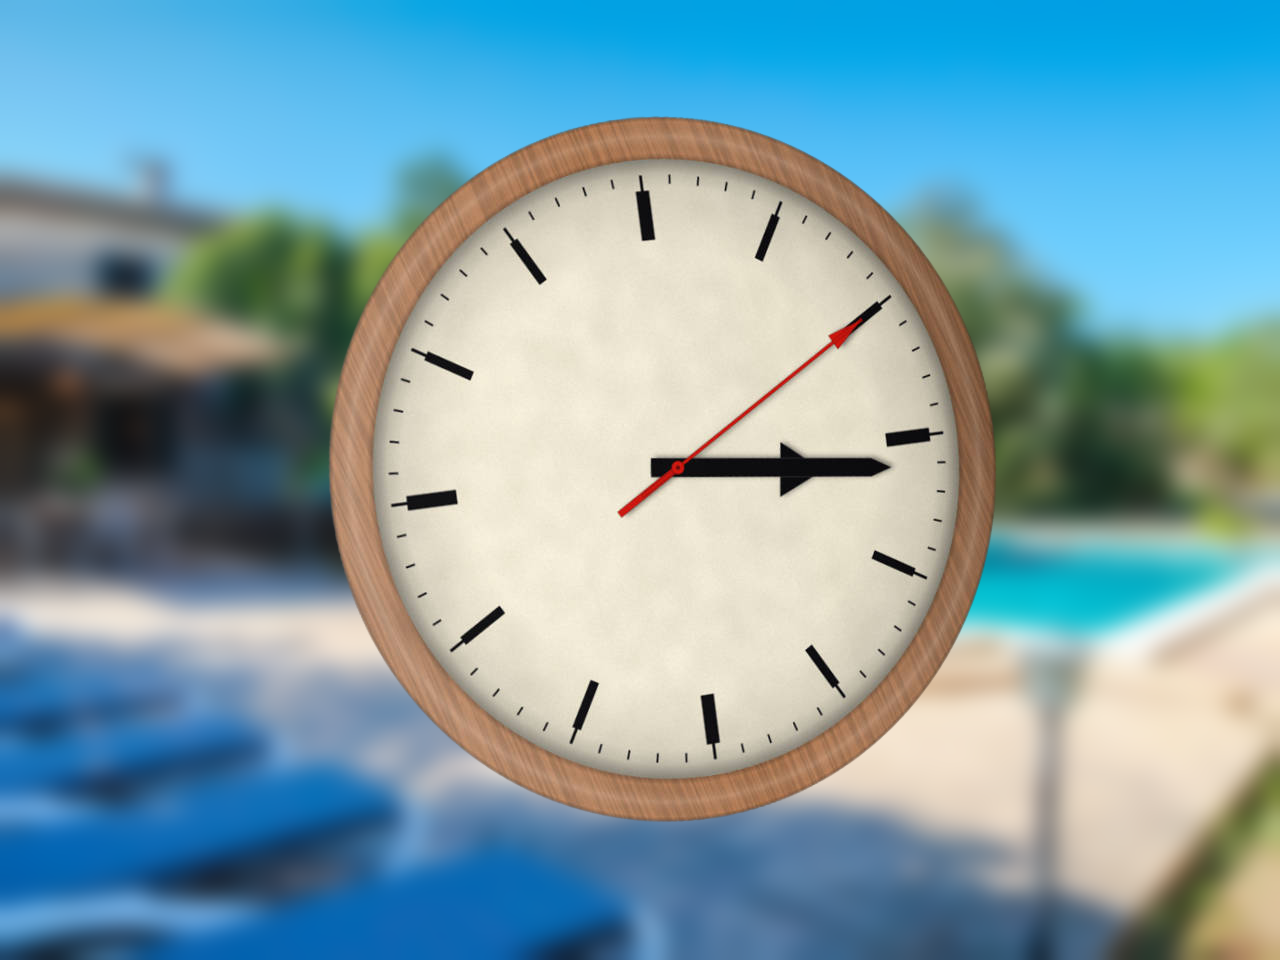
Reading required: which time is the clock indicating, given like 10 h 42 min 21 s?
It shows 3 h 16 min 10 s
